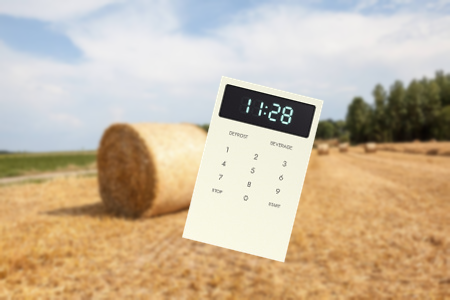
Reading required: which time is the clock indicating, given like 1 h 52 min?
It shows 11 h 28 min
